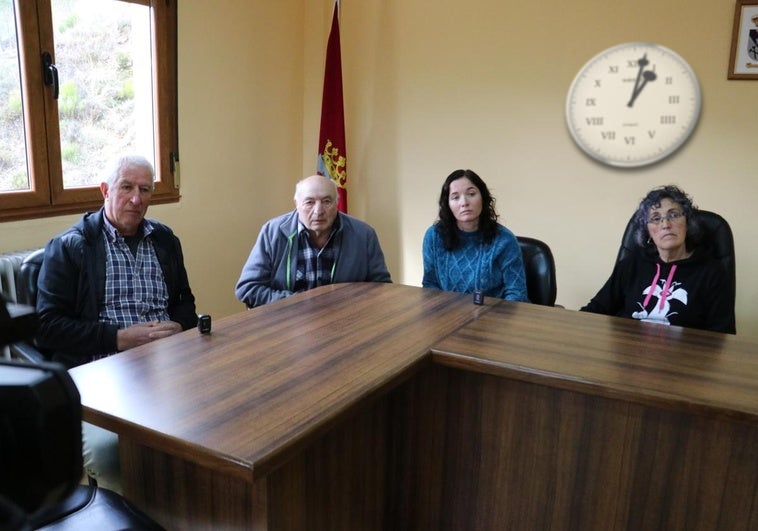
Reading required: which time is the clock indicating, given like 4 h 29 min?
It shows 1 h 02 min
